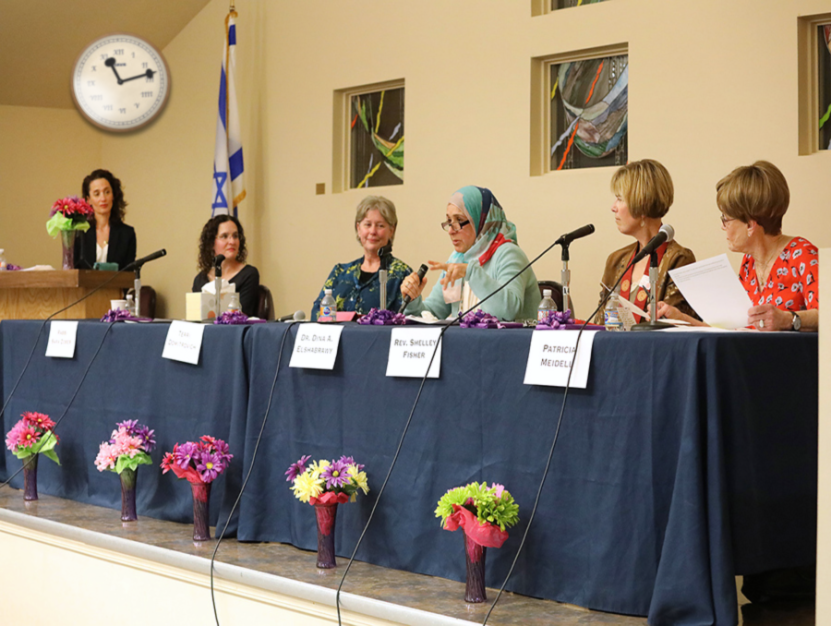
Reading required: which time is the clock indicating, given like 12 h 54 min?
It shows 11 h 13 min
